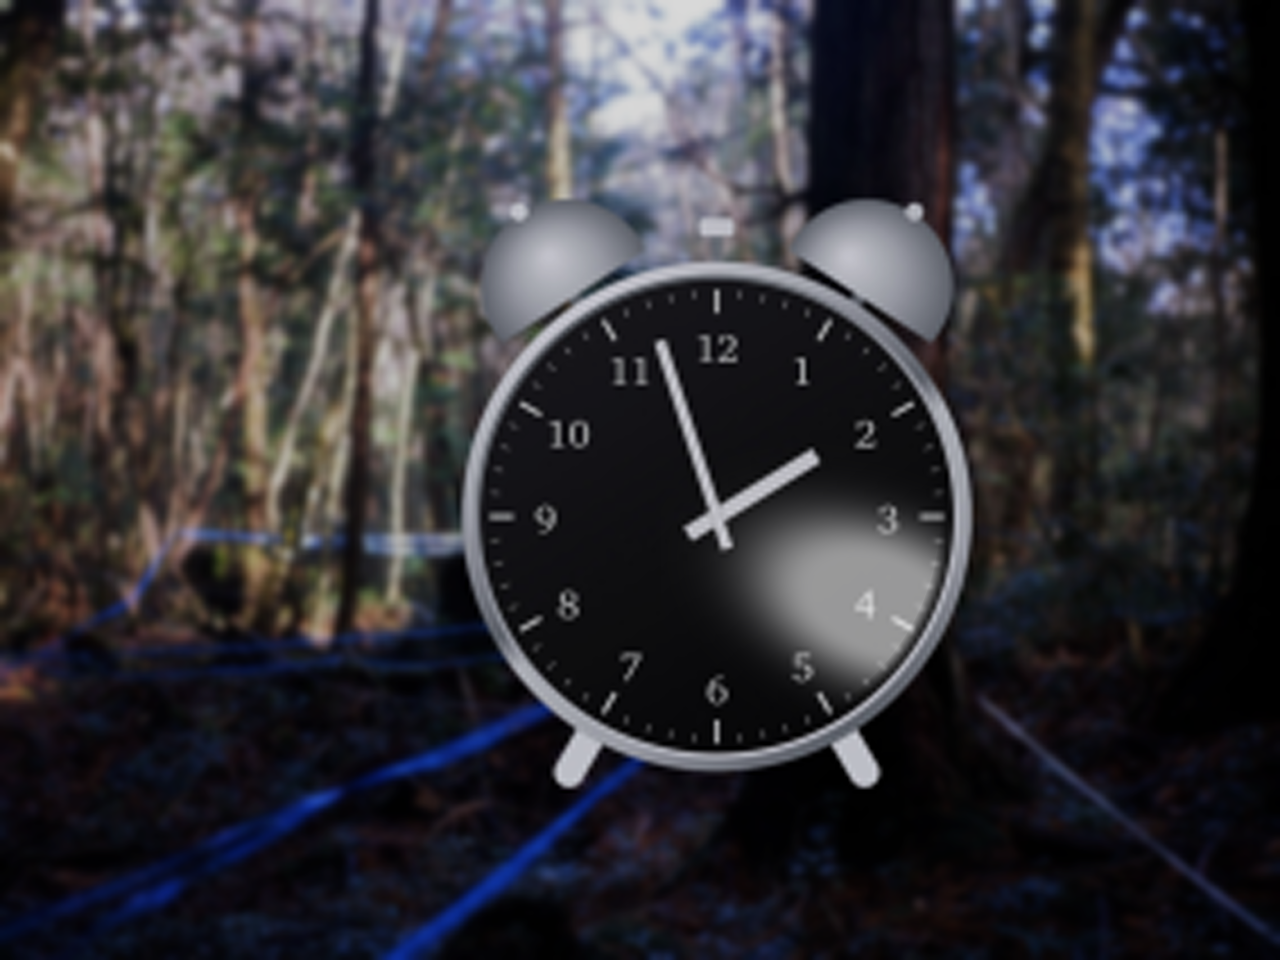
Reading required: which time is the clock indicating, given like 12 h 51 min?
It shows 1 h 57 min
